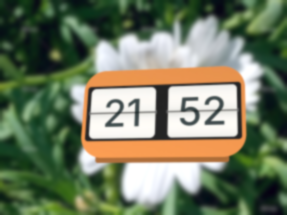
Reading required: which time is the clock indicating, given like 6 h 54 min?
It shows 21 h 52 min
